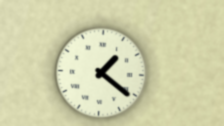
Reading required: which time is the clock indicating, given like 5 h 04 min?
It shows 1 h 21 min
